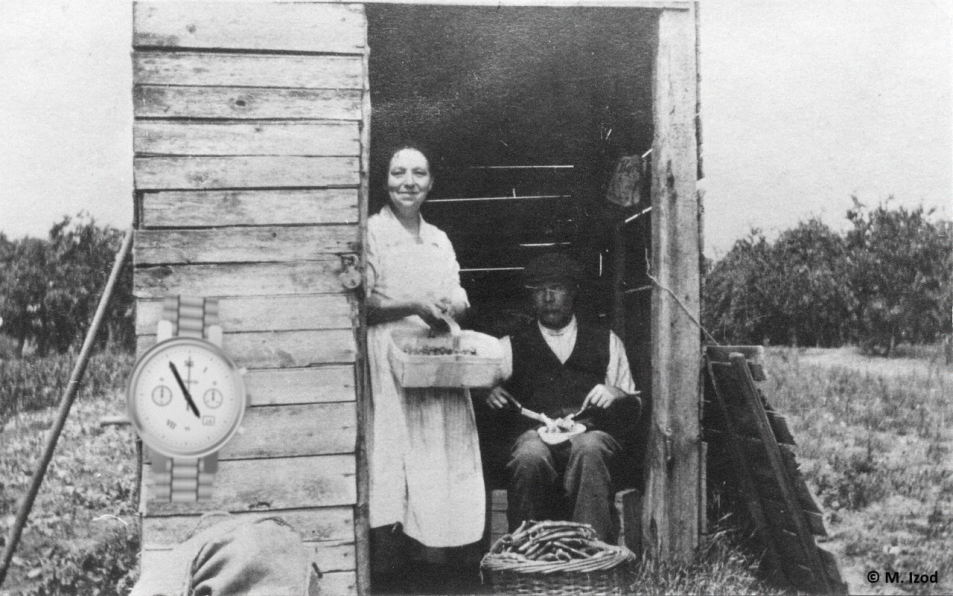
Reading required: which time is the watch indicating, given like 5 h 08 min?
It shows 4 h 55 min
